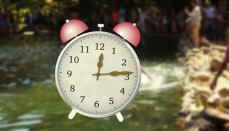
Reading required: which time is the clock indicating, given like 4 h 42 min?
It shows 12 h 14 min
